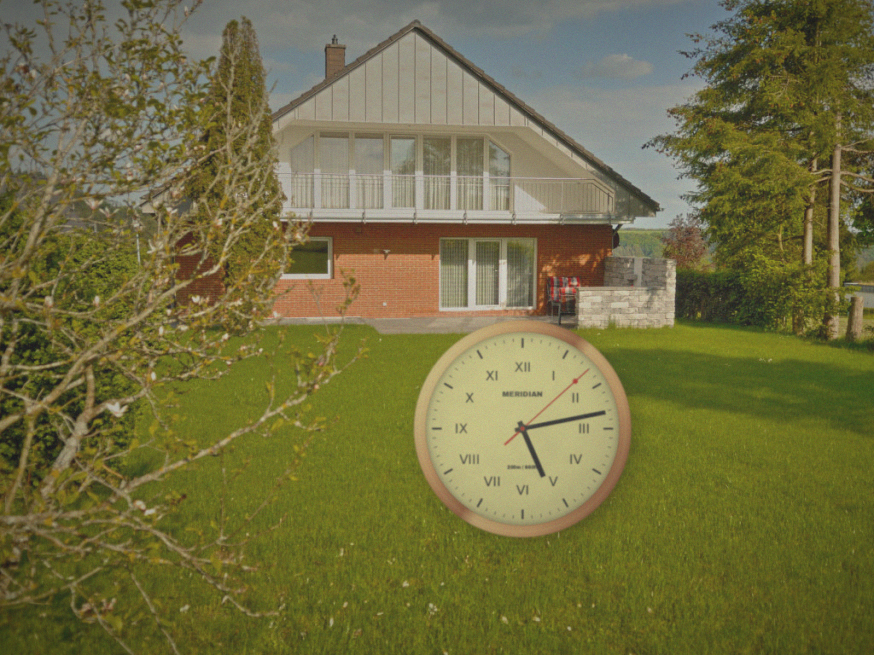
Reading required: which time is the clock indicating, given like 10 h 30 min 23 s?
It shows 5 h 13 min 08 s
